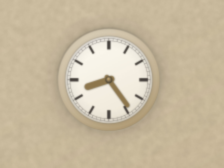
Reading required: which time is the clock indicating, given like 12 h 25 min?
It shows 8 h 24 min
